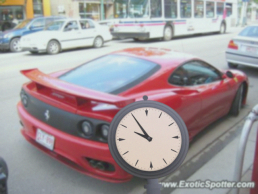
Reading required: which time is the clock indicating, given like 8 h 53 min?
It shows 9 h 55 min
